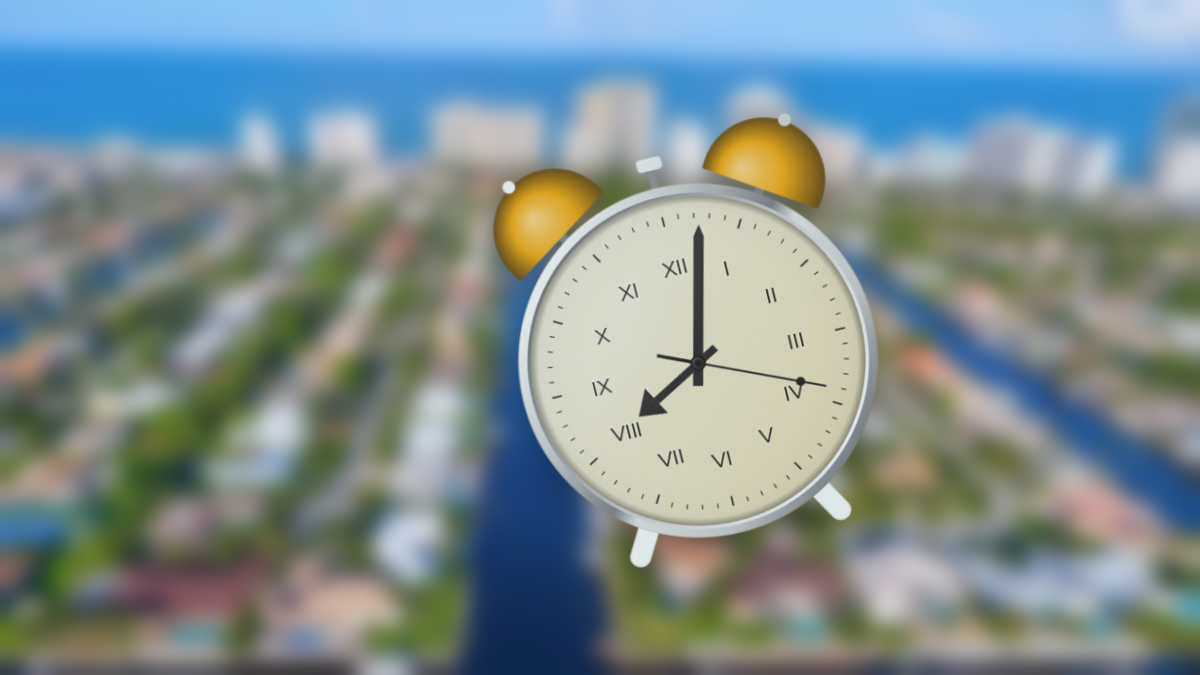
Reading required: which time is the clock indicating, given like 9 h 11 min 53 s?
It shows 8 h 02 min 19 s
